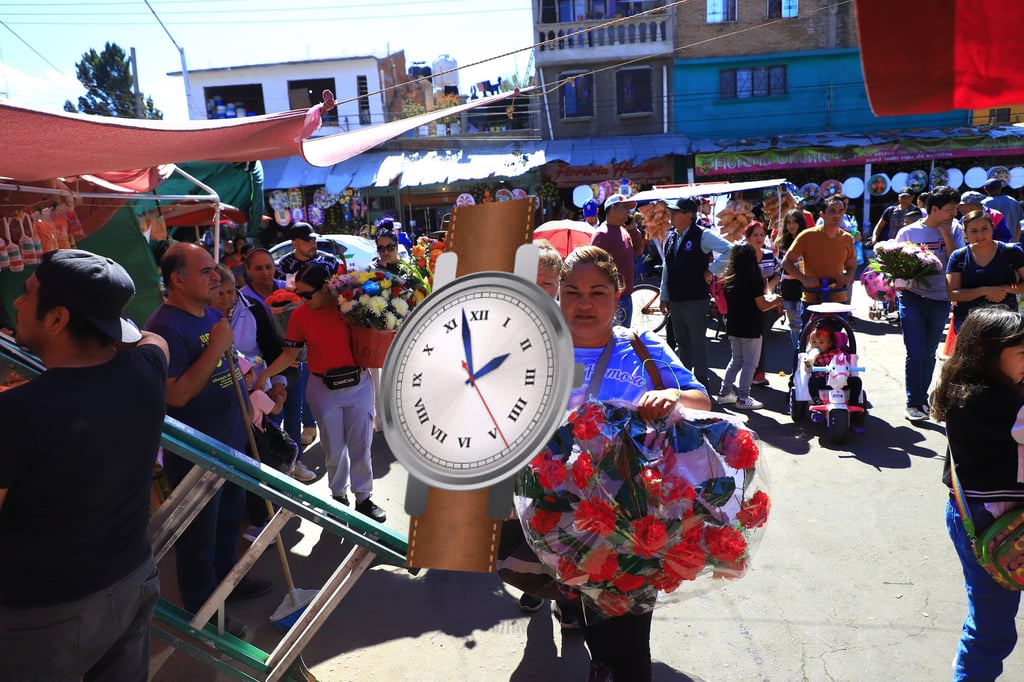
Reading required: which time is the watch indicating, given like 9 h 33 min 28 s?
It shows 1 h 57 min 24 s
